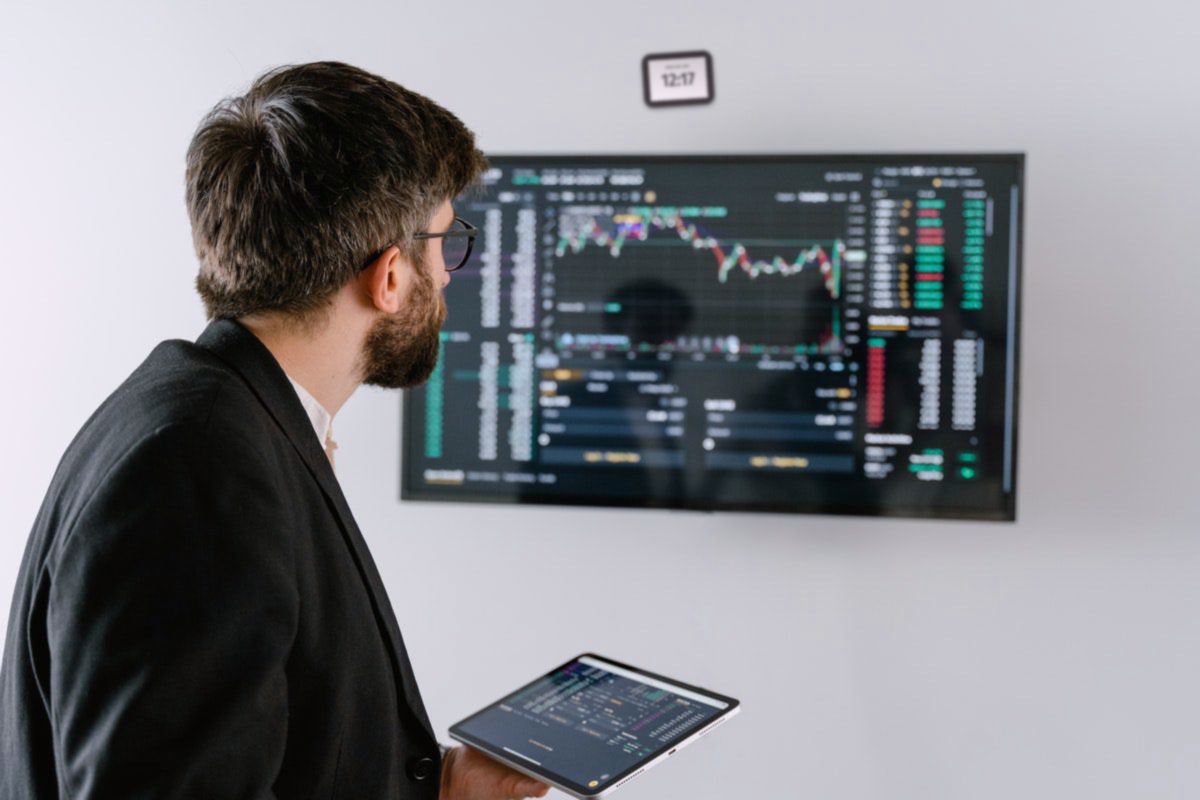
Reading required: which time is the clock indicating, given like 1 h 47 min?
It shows 12 h 17 min
